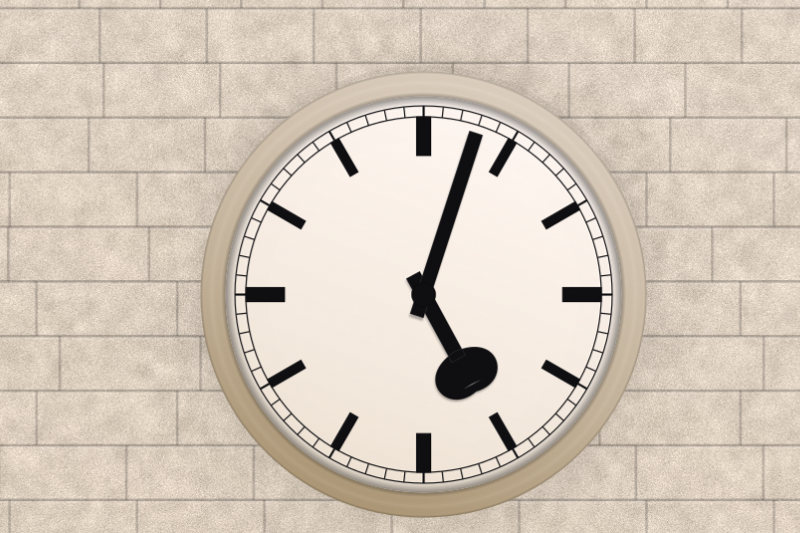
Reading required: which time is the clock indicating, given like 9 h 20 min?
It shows 5 h 03 min
